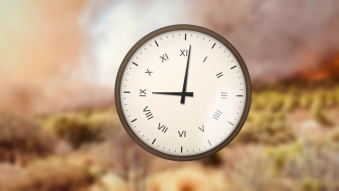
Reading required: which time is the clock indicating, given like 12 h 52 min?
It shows 9 h 01 min
